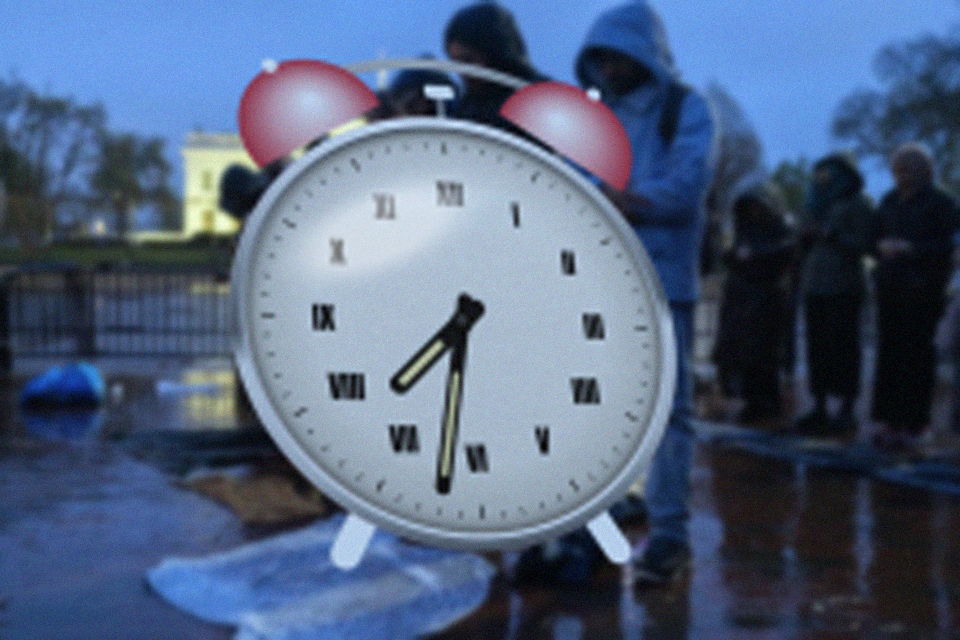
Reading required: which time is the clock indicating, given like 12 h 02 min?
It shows 7 h 32 min
